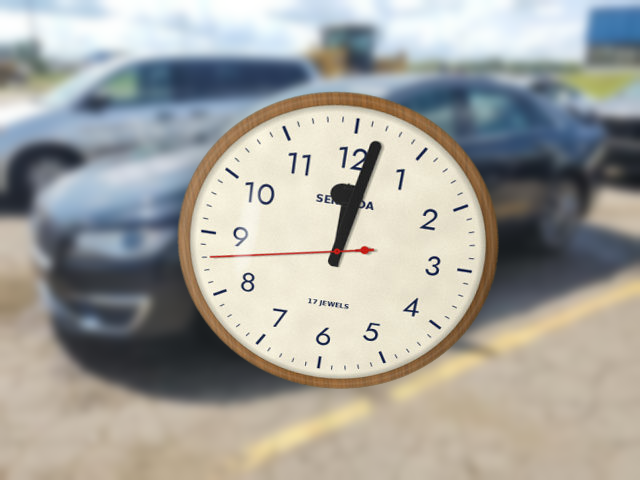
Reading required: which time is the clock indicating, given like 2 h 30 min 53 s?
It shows 12 h 01 min 43 s
